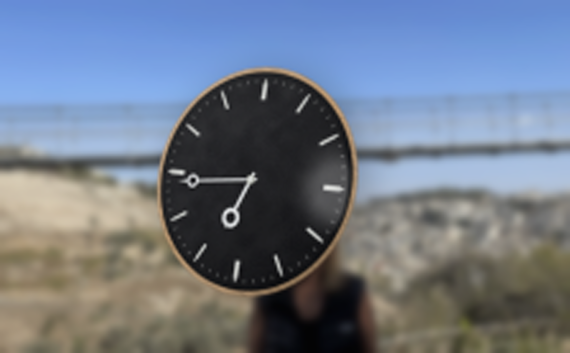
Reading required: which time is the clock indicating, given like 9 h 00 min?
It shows 6 h 44 min
